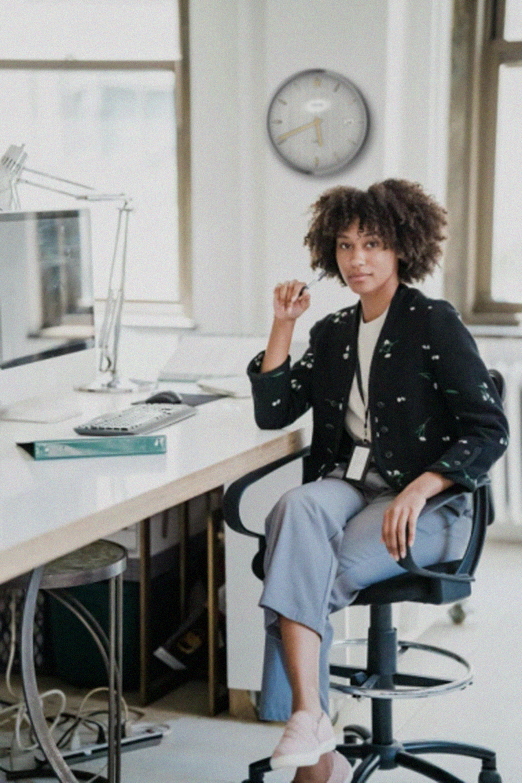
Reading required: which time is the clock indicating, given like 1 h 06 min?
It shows 5 h 41 min
